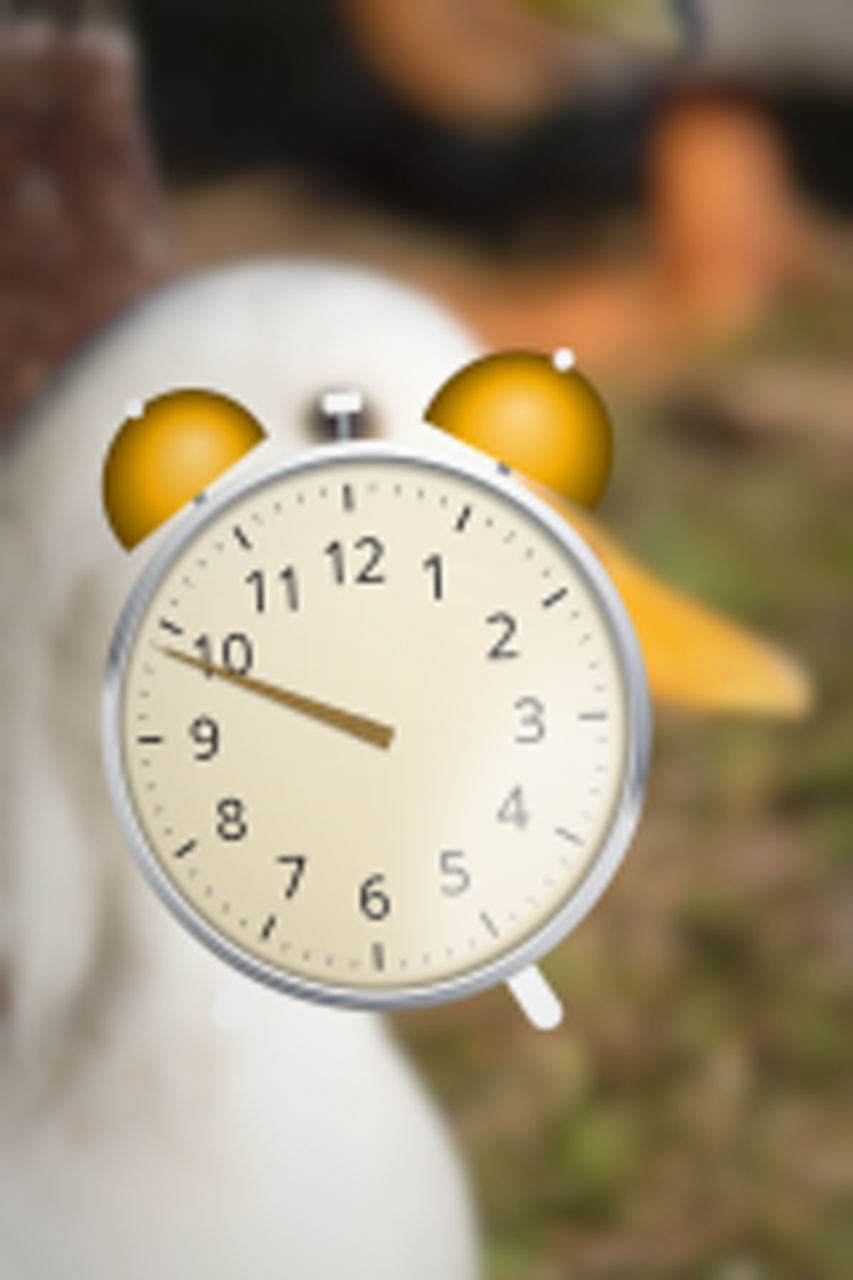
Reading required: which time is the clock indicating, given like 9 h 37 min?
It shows 9 h 49 min
